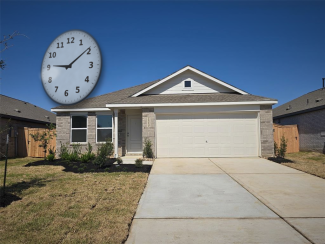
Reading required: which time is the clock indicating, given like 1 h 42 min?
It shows 9 h 09 min
